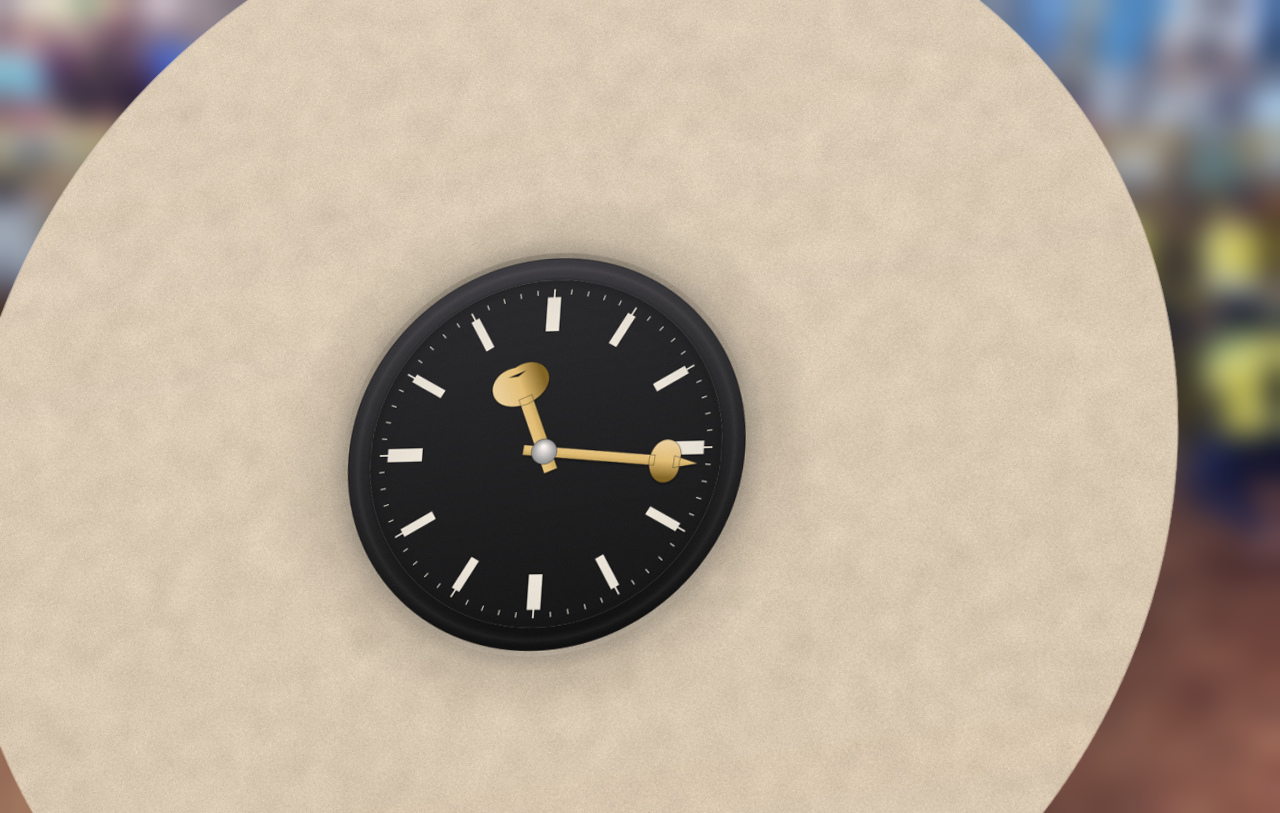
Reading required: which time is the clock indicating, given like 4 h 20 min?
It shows 11 h 16 min
